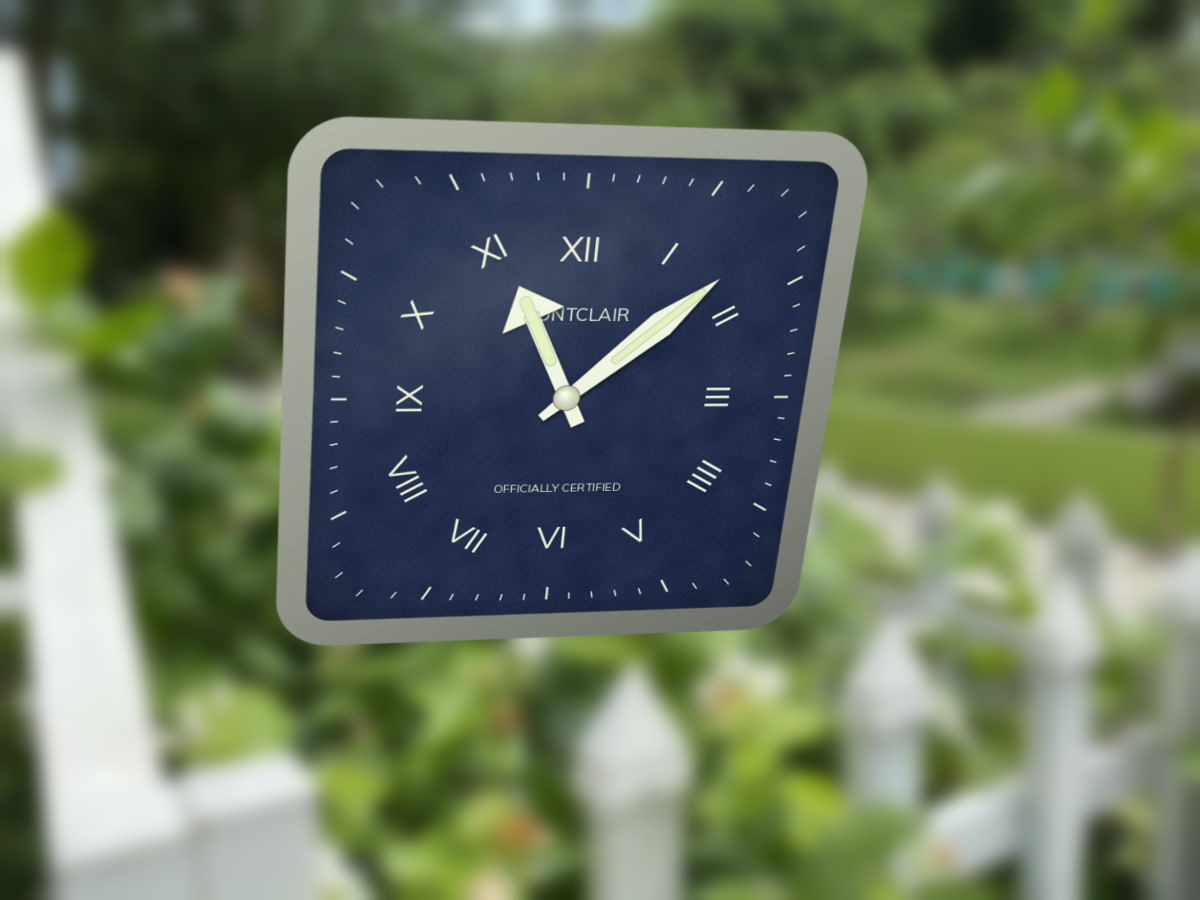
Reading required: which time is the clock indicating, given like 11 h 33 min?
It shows 11 h 08 min
